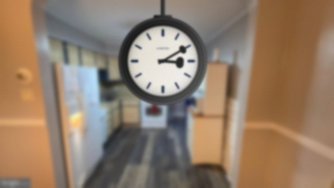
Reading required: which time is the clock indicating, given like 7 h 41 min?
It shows 3 h 10 min
